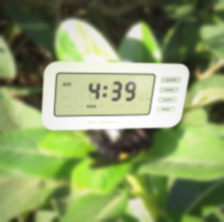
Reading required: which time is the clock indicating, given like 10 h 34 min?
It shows 4 h 39 min
